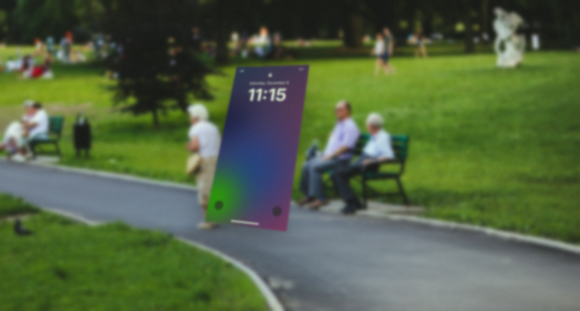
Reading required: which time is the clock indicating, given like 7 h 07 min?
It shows 11 h 15 min
